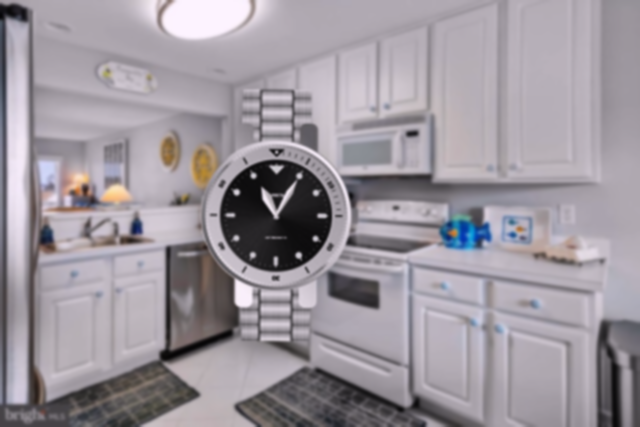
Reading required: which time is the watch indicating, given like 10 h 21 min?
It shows 11 h 05 min
